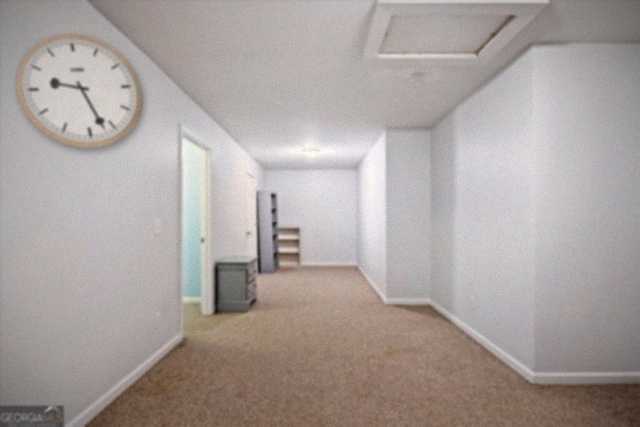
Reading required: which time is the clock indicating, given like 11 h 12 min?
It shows 9 h 27 min
